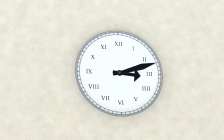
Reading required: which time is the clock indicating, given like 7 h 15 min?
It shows 3 h 12 min
